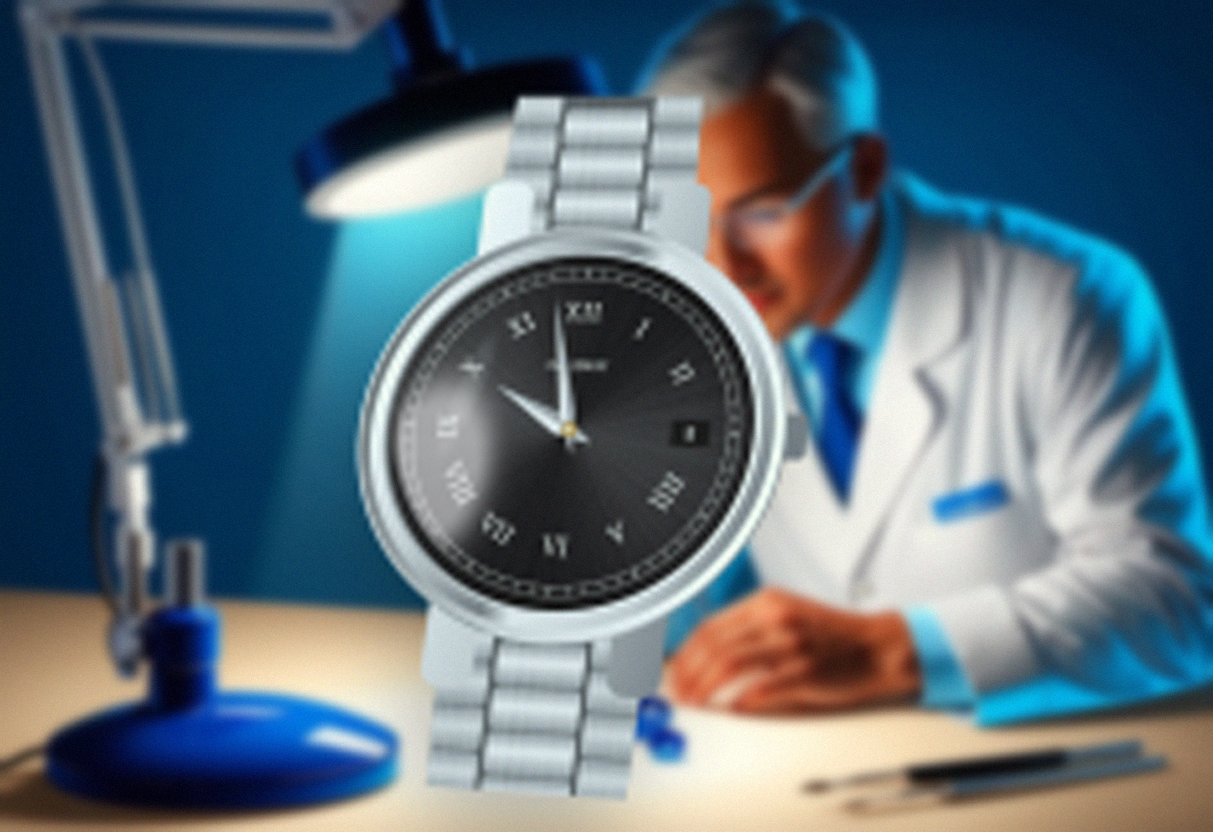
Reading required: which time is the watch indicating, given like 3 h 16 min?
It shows 9 h 58 min
